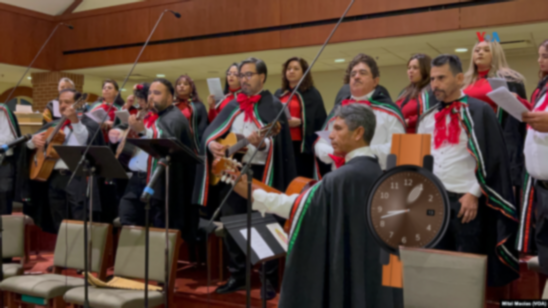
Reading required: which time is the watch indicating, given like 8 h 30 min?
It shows 8 h 42 min
